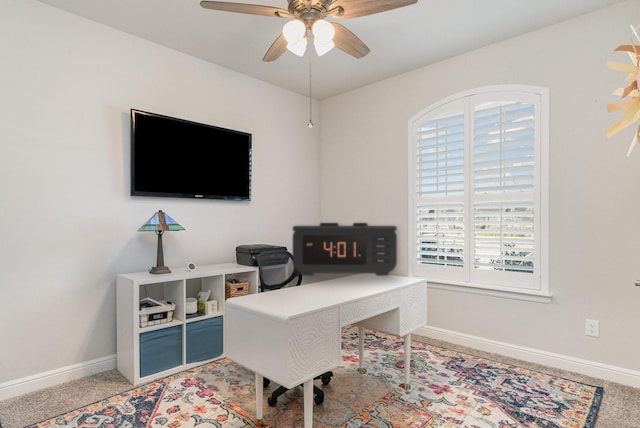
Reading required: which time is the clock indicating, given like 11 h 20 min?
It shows 4 h 01 min
